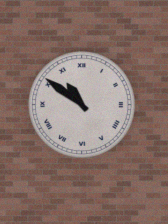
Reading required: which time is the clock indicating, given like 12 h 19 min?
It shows 10 h 51 min
